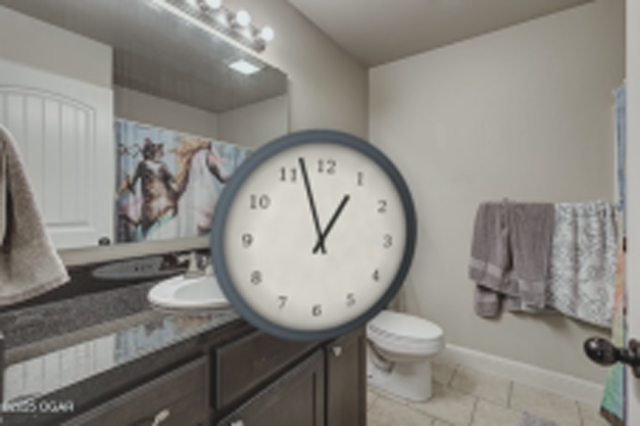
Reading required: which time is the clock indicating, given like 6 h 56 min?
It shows 12 h 57 min
